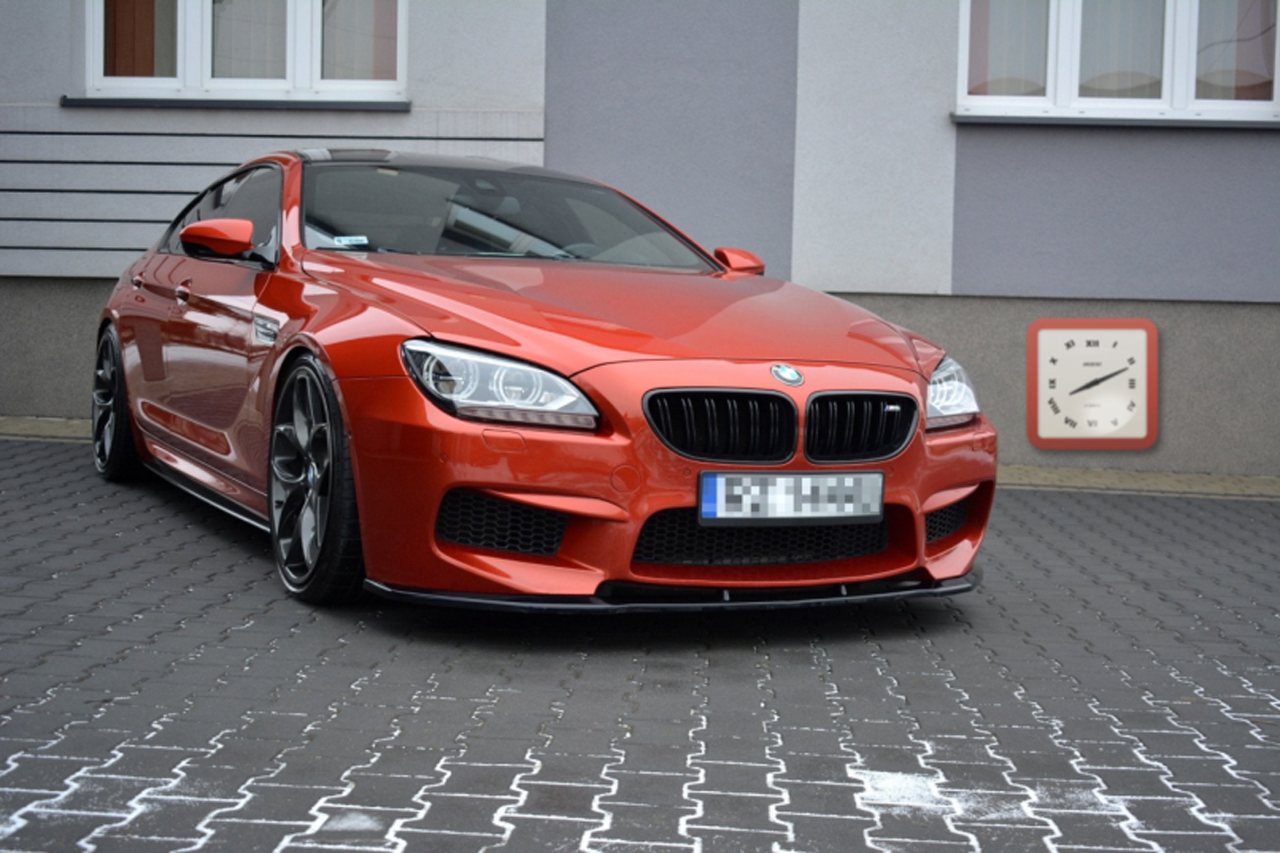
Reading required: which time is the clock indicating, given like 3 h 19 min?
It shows 8 h 11 min
